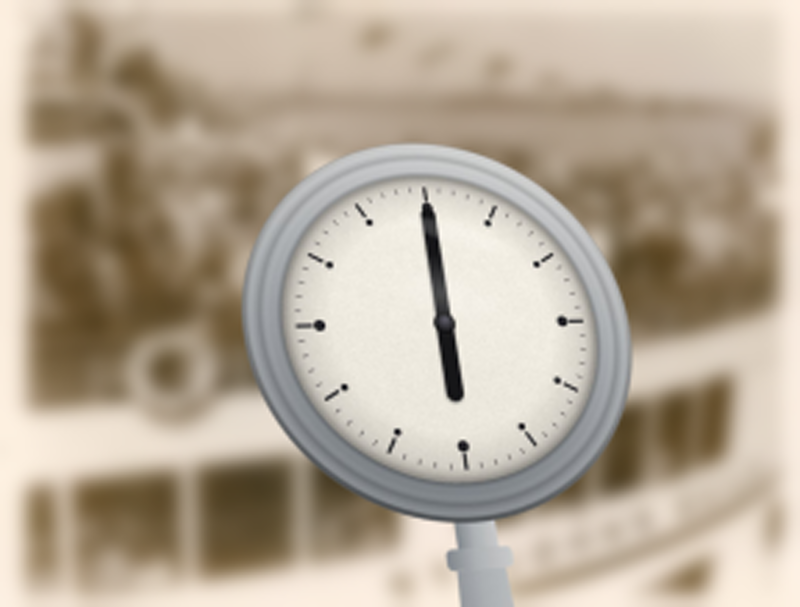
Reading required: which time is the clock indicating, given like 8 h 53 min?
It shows 6 h 00 min
